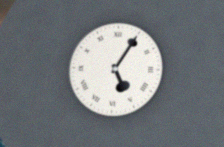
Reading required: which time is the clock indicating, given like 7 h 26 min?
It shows 5 h 05 min
